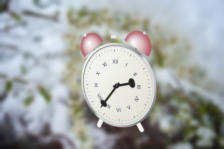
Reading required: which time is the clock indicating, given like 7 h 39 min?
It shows 2 h 37 min
